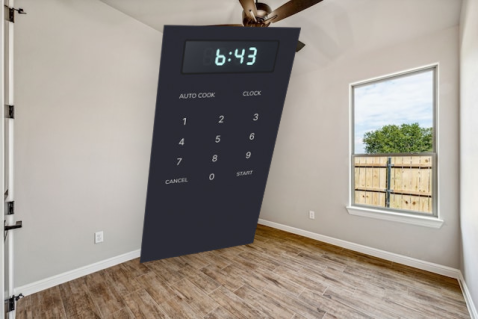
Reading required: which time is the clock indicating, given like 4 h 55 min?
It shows 6 h 43 min
